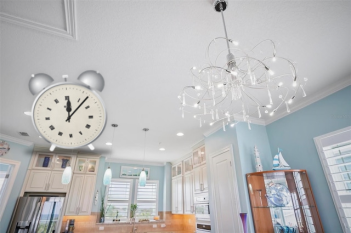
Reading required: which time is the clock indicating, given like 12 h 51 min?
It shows 12 h 07 min
